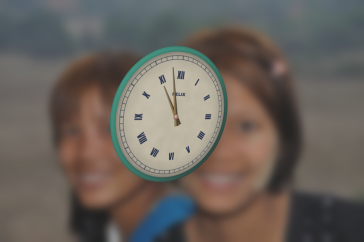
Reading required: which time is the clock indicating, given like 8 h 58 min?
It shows 10 h 58 min
